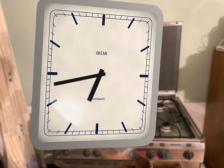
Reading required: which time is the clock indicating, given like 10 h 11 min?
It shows 6 h 43 min
